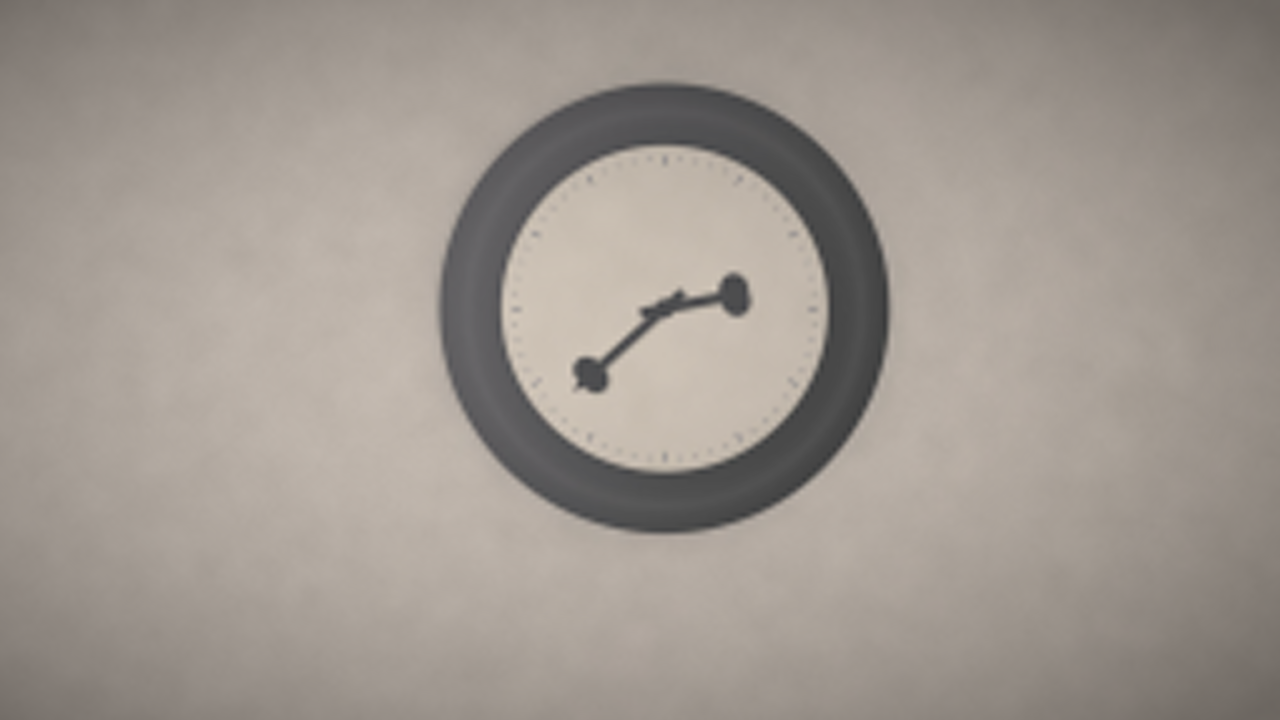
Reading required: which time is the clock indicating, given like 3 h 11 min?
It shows 2 h 38 min
